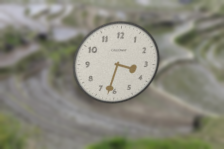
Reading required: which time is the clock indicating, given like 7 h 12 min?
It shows 3 h 32 min
